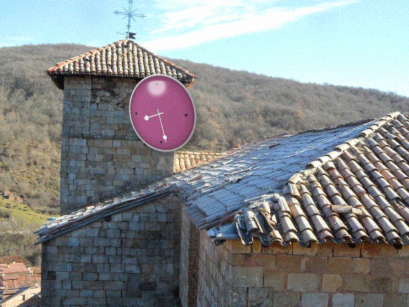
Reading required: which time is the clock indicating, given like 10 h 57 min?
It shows 8 h 28 min
